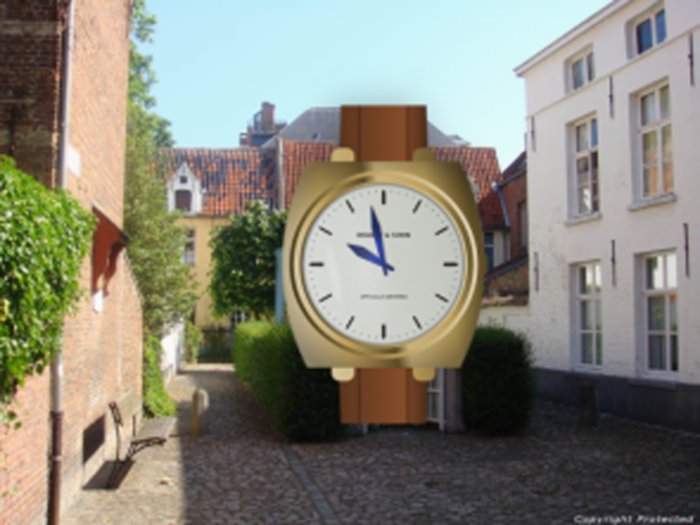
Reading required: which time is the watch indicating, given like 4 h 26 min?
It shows 9 h 58 min
